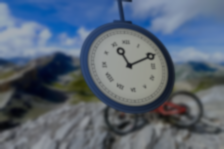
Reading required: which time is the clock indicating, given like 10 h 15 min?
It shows 11 h 11 min
